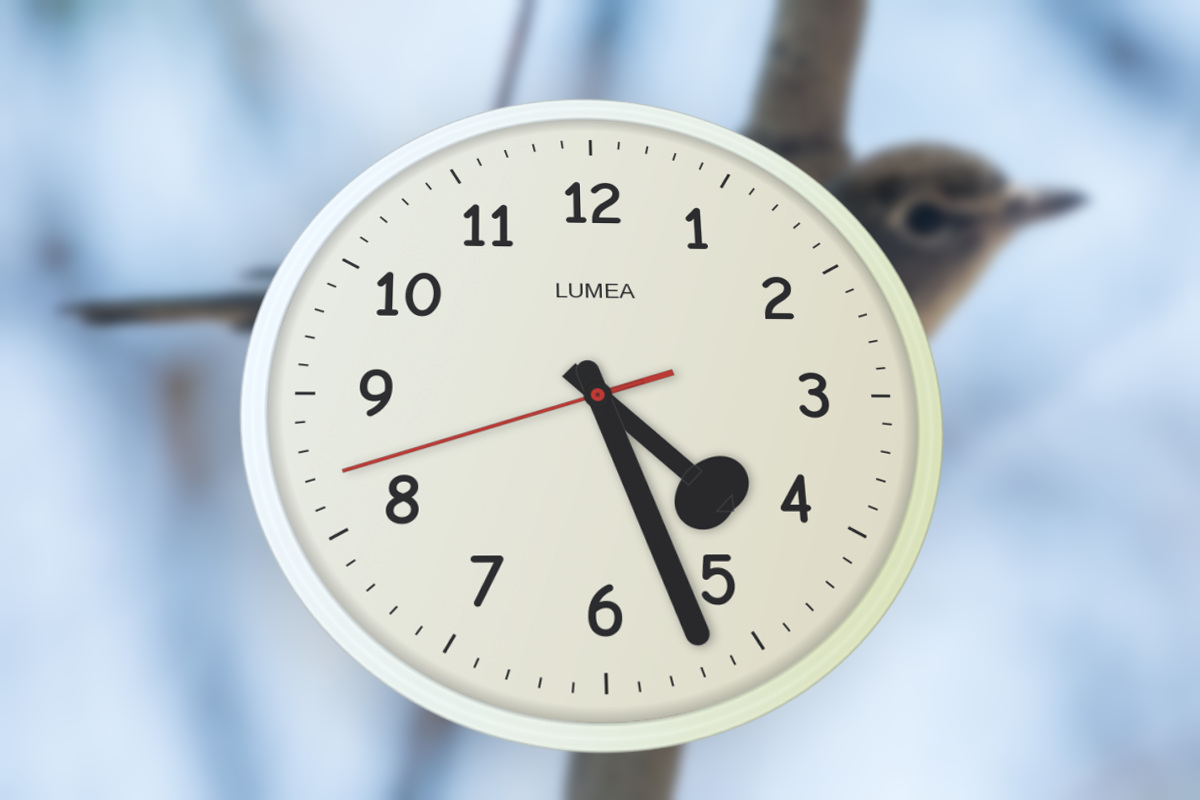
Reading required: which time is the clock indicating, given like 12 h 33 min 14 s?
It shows 4 h 26 min 42 s
